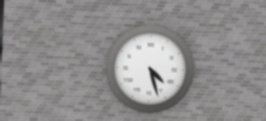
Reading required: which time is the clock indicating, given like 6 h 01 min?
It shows 4 h 27 min
